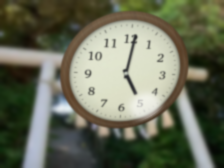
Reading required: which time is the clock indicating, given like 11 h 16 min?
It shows 5 h 01 min
